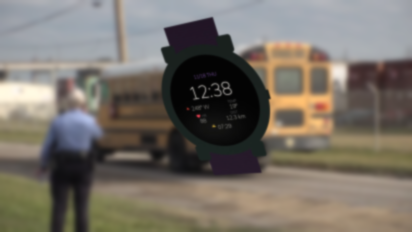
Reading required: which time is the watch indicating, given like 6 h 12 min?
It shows 12 h 38 min
